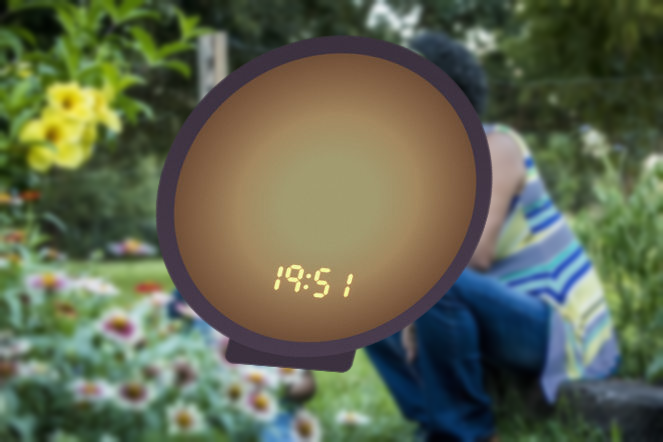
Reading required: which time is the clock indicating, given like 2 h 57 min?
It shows 19 h 51 min
